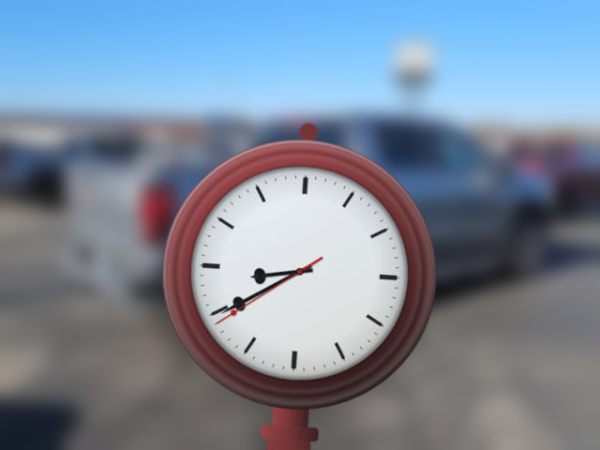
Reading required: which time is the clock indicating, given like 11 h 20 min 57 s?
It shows 8 h 39 min 39 s
